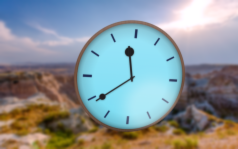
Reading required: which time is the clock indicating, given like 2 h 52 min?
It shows 11 h 39 min
